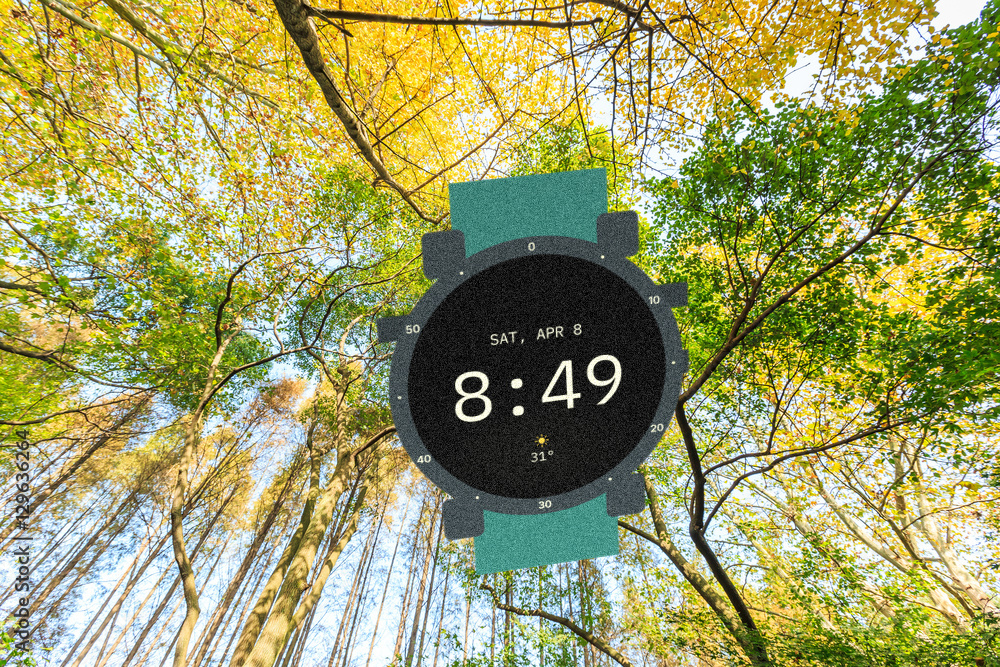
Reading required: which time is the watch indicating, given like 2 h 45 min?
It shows 8 h 49 min
